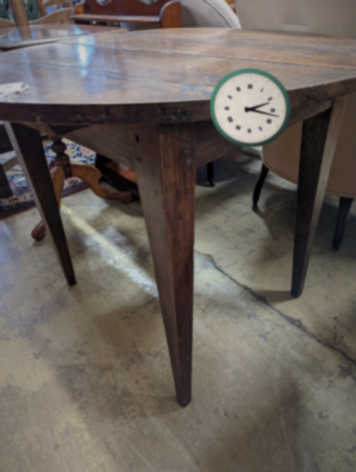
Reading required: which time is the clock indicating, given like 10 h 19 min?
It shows 2 h 17 min
